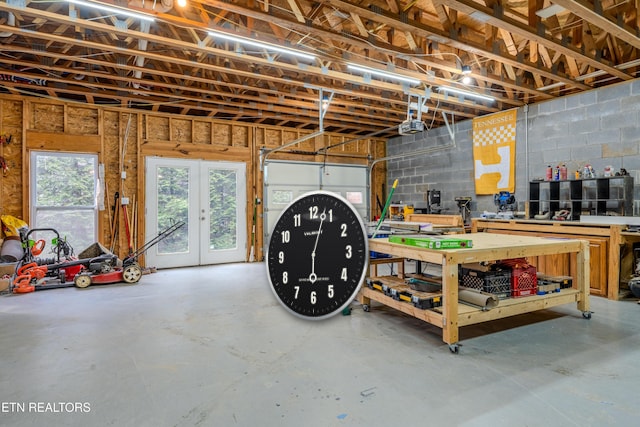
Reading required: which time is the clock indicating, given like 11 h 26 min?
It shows 6 h 03 min
